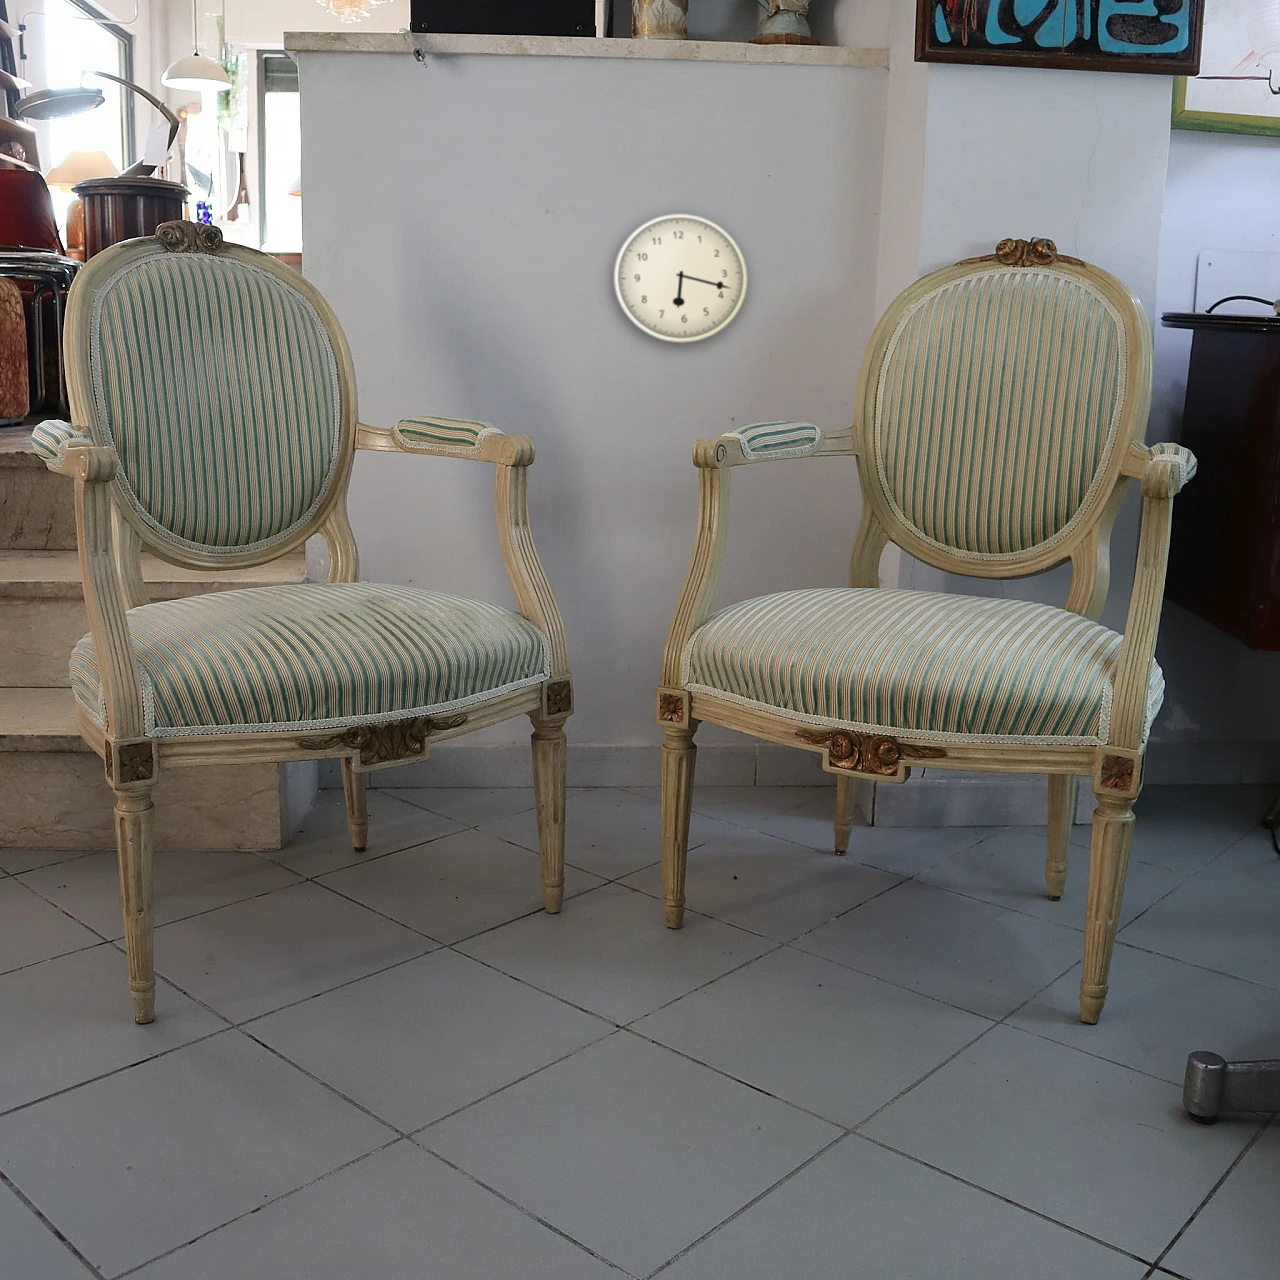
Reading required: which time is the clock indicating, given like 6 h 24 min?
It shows 6 h 18 min
